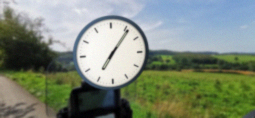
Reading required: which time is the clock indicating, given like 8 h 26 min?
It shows 7 h 06 min
